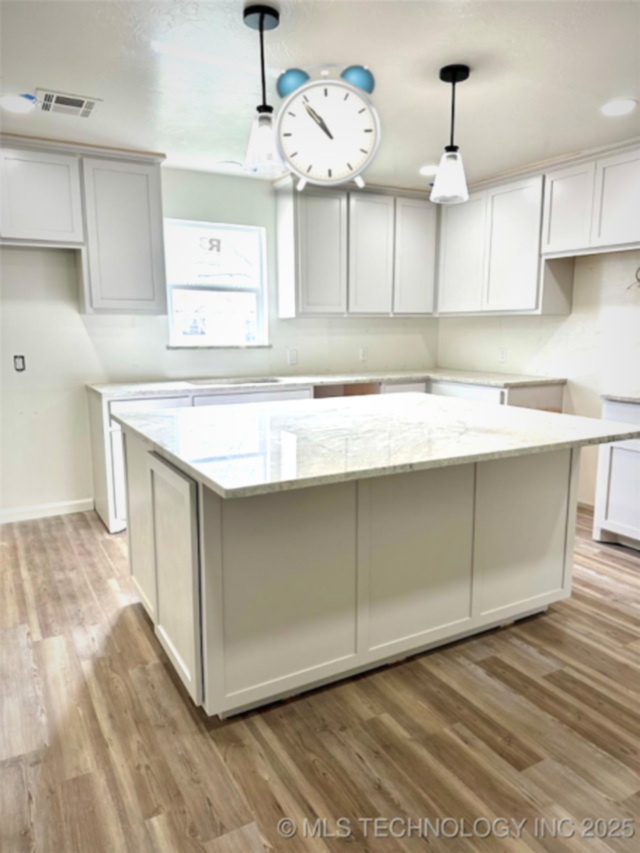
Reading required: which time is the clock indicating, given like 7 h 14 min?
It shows 10 h 54 min
